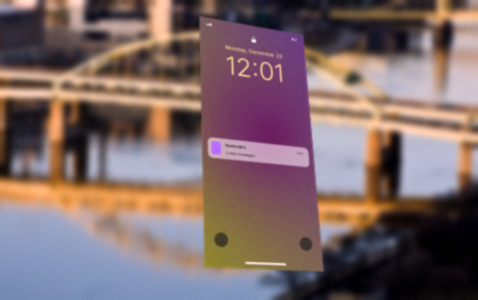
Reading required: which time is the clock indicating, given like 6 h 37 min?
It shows 12 h 01 min
